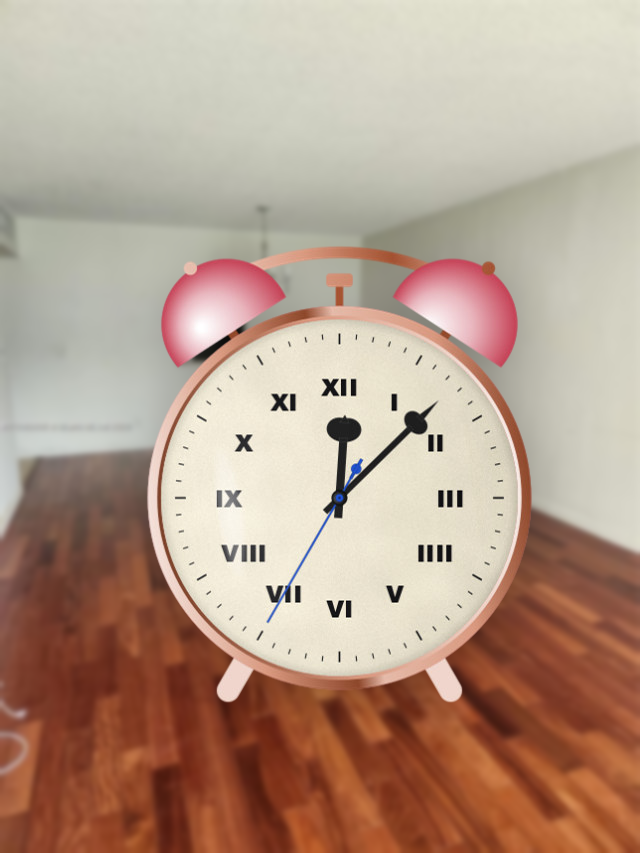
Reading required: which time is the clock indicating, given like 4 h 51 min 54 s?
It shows 12 h 07 min 35 s
